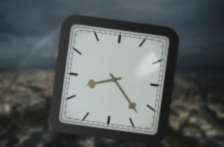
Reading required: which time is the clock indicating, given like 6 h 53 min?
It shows 8 h 23 min
